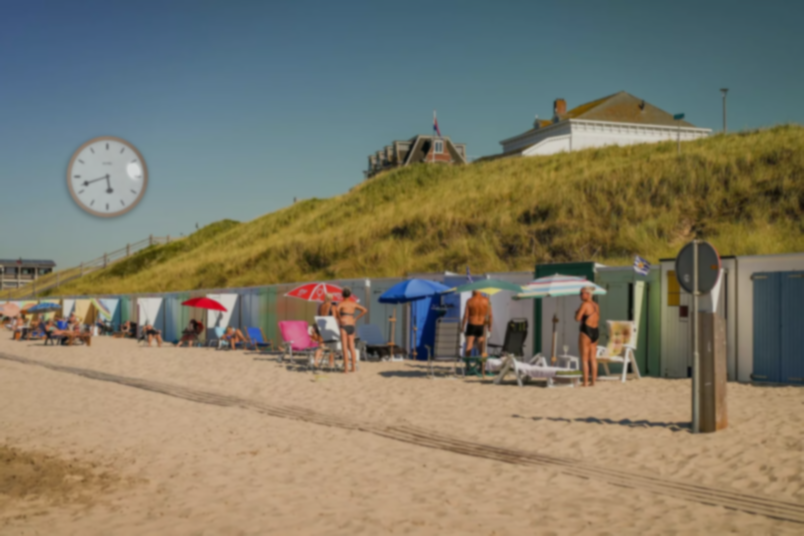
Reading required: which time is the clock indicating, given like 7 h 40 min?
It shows 5 h 42 min
